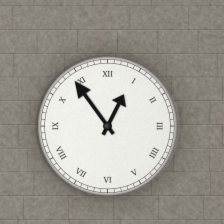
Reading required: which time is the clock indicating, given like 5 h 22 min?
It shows 12 h 54 min
